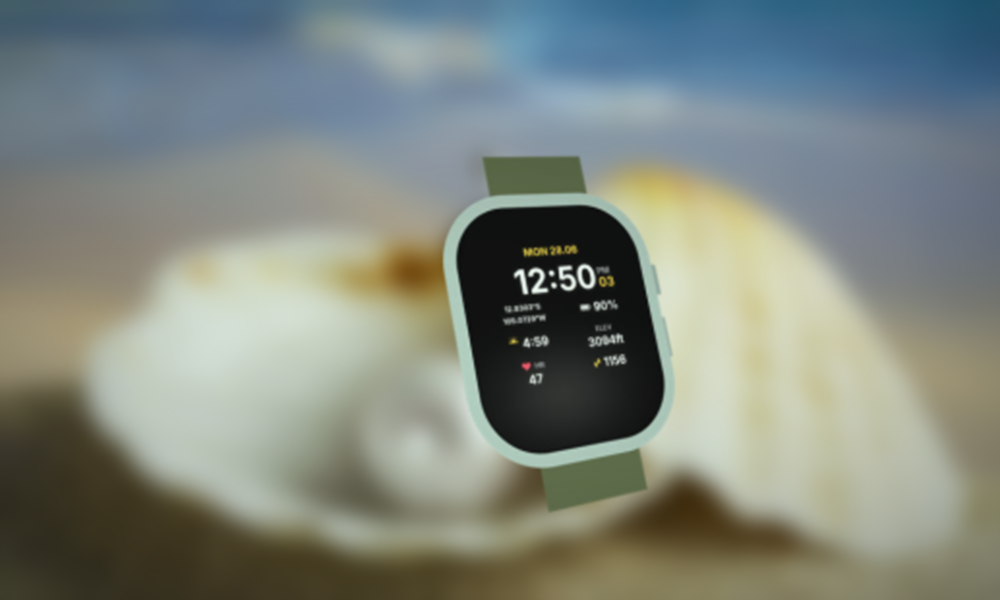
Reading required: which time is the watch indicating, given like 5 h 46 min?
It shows 12 h 50 min
